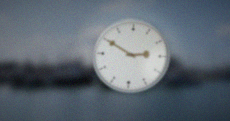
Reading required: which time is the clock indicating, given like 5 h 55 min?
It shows 2 h 50 min
